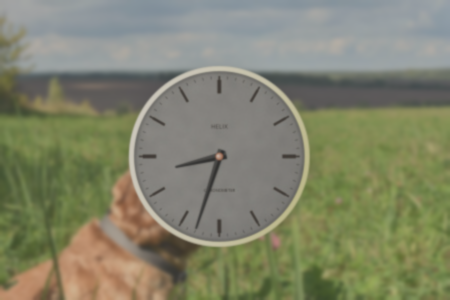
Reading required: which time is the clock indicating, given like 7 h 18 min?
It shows 8 h 33 min
